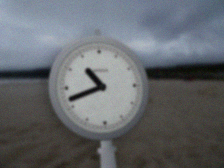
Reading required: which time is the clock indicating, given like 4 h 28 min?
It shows 10 h 42 min
